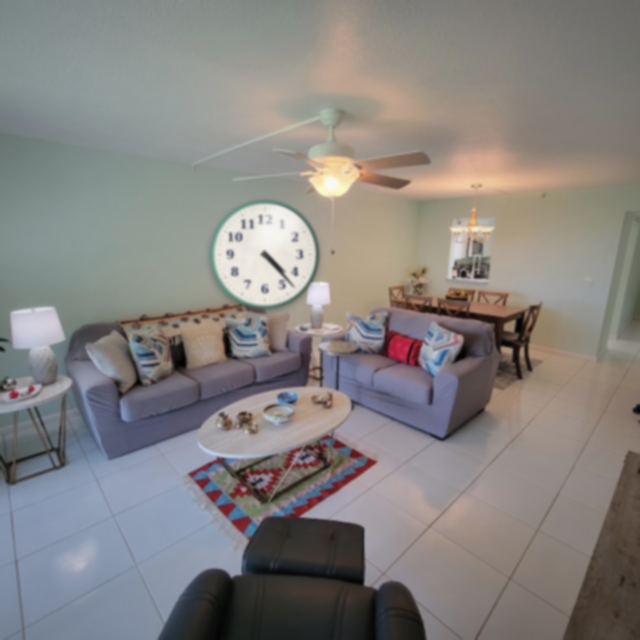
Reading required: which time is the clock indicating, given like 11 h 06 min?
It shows 4 h 23 min
